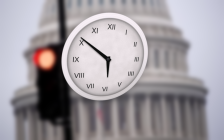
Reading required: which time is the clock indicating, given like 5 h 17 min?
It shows 5 h 51 min
